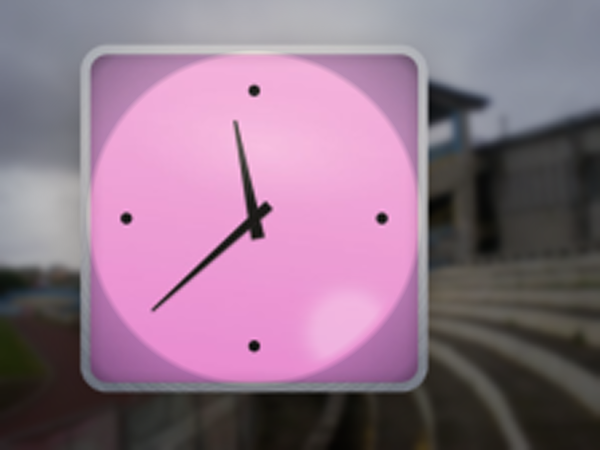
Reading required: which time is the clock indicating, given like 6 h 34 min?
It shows 11 h 38 min
